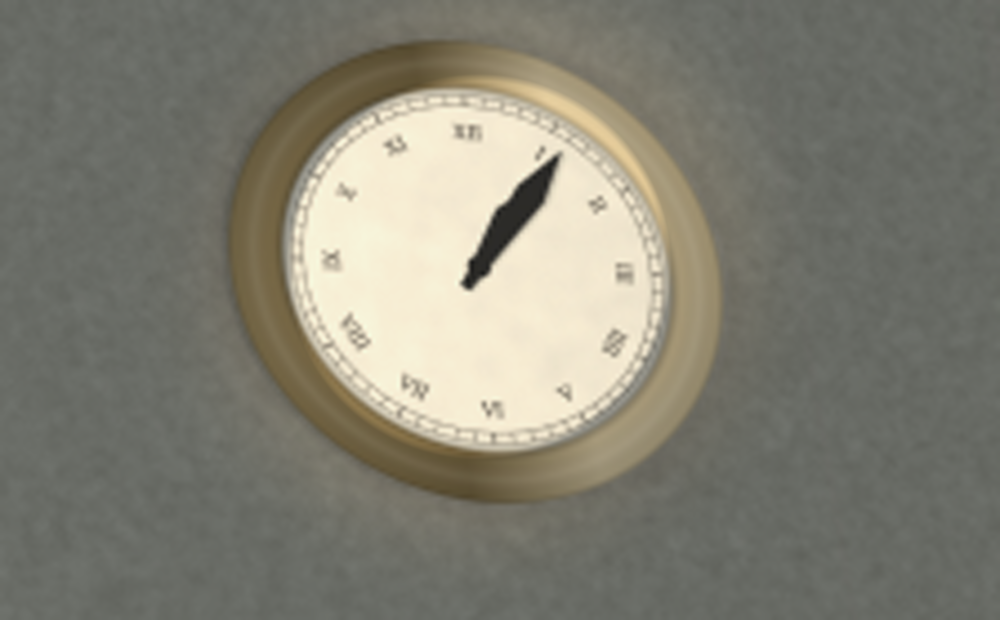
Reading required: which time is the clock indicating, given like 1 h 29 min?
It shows 1 h 06 min
